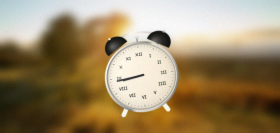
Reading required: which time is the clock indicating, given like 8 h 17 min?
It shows 8 h 44 min
